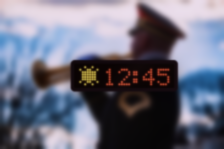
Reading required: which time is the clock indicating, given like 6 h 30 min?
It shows 12 h 45 min
